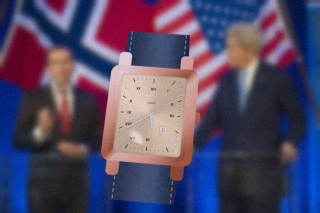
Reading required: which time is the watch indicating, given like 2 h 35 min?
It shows 5 h 39 min
